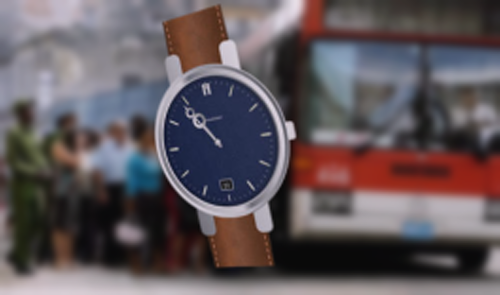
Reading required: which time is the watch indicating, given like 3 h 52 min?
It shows 10 h 54 min
